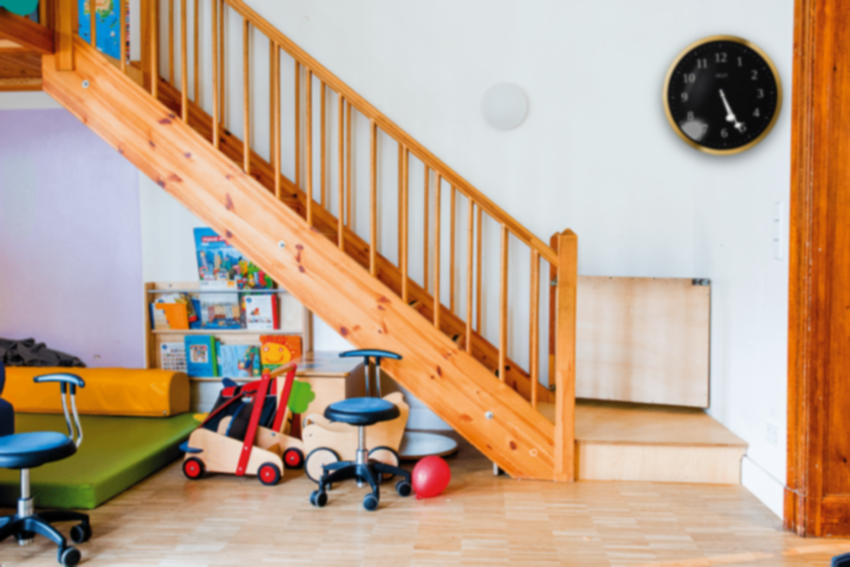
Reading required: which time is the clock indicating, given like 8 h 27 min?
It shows 5 h 26 min
